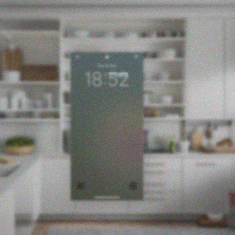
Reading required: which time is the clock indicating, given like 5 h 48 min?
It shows 18 h 52 min
